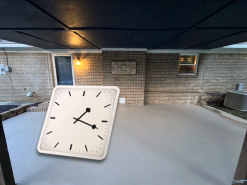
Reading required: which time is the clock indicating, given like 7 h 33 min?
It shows 1 h 18 min
